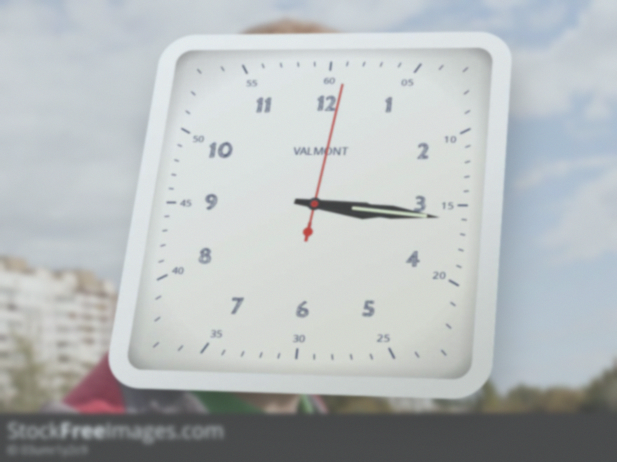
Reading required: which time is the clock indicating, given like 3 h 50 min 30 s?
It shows 3 h 16 min 01 s
